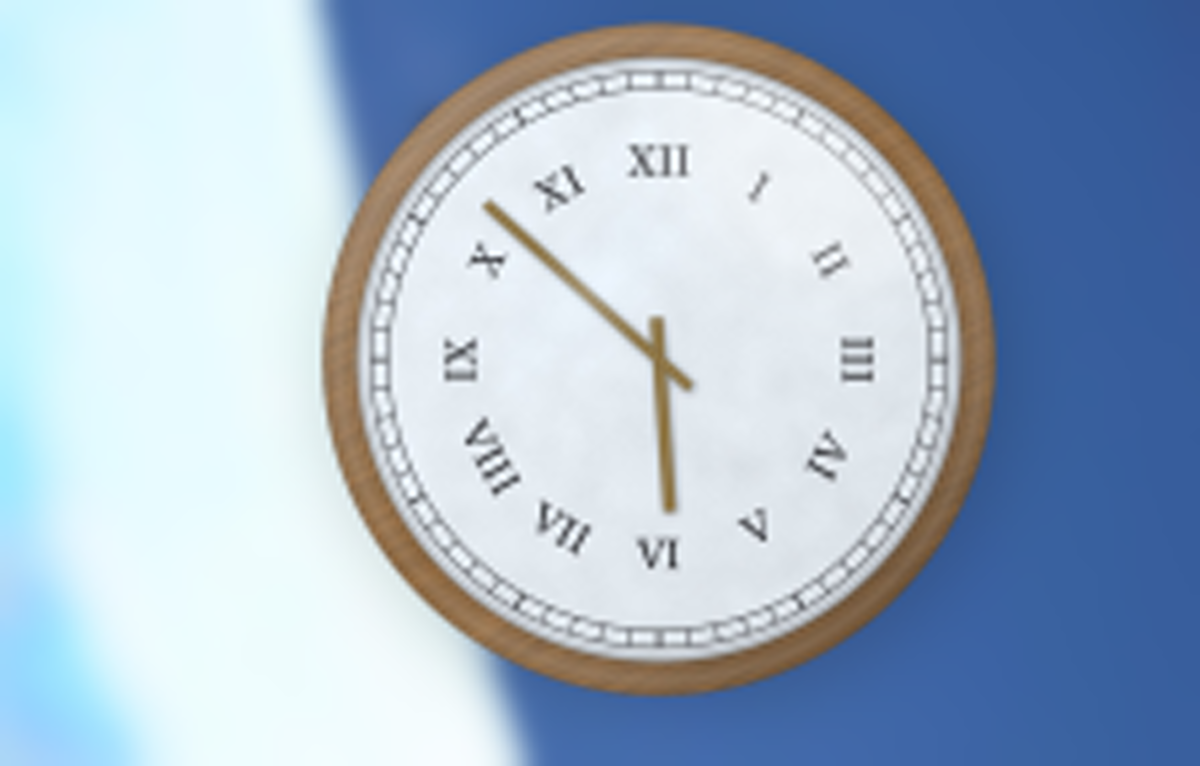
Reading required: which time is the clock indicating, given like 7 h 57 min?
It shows 5 h 52 min
